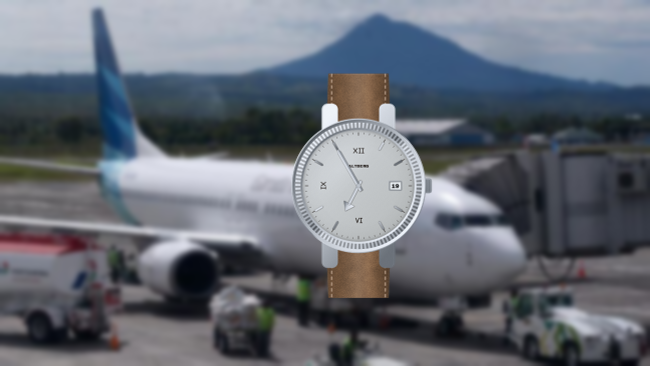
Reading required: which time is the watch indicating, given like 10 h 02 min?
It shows 6 h 55 min
